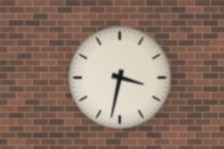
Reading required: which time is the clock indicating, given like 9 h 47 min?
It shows 3 h 32 min
